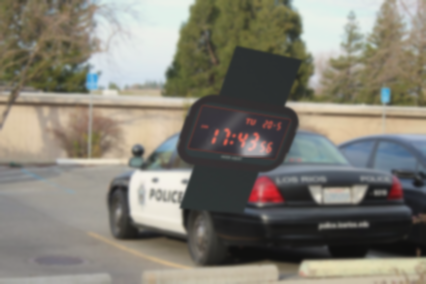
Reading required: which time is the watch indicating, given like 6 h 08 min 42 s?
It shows 17 h 43 min 56 s
